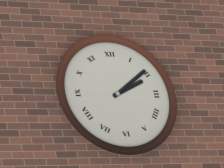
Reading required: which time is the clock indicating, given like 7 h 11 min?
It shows 2 h 09 min
